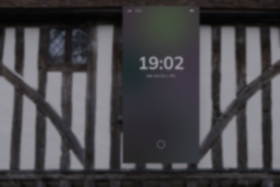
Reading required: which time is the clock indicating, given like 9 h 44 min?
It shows 19 h 02 min
